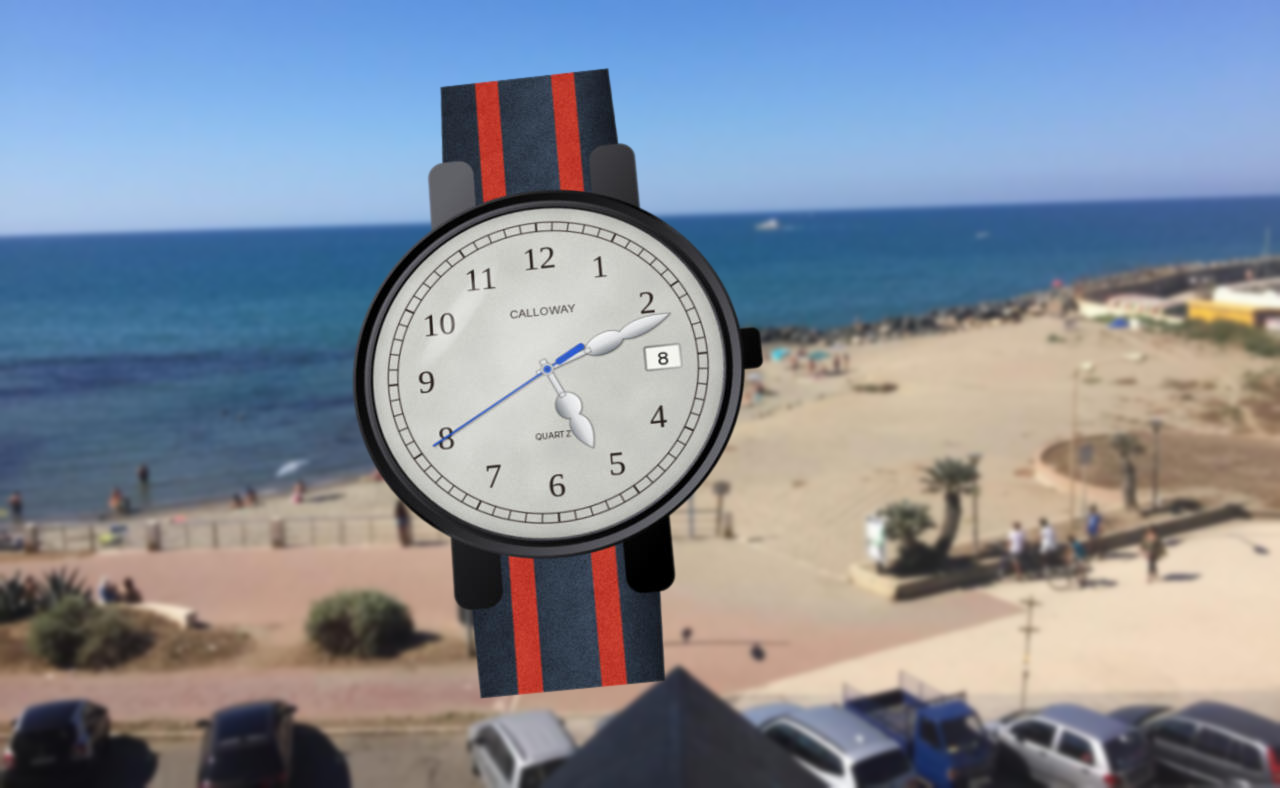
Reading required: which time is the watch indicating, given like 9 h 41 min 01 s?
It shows 5 h 11 min 40 s
